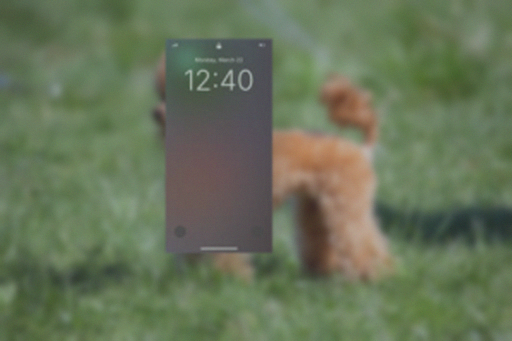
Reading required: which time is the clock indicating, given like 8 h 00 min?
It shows 12 h 40 min
